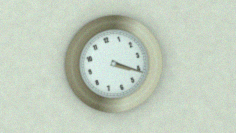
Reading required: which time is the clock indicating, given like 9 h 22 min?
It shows 4 h 21 min
